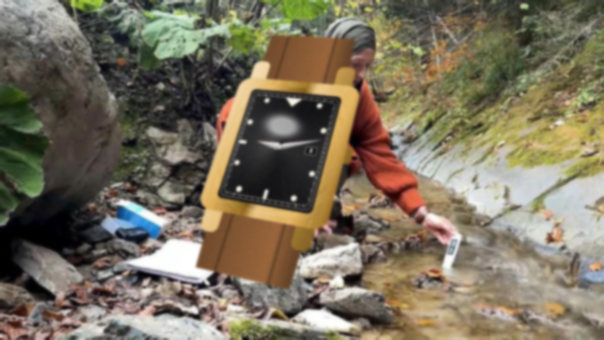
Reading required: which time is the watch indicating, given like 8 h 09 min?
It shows 9 h 12 min
